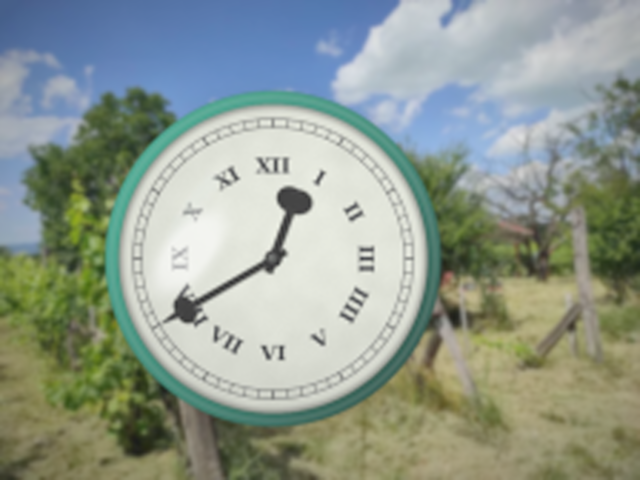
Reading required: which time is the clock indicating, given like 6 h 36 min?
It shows 12 h 40 min
